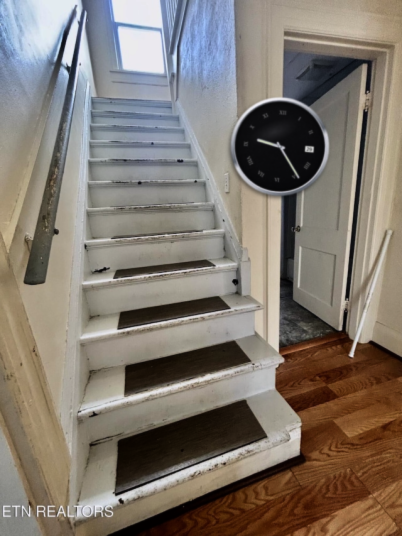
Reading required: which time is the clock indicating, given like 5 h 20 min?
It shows 9 h 24 min
